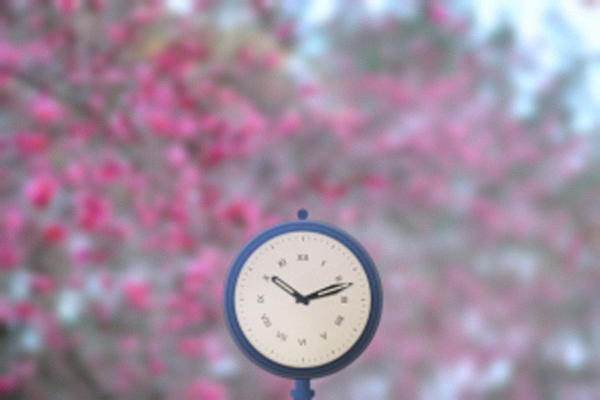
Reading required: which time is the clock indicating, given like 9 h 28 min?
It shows 10 h 12 min
